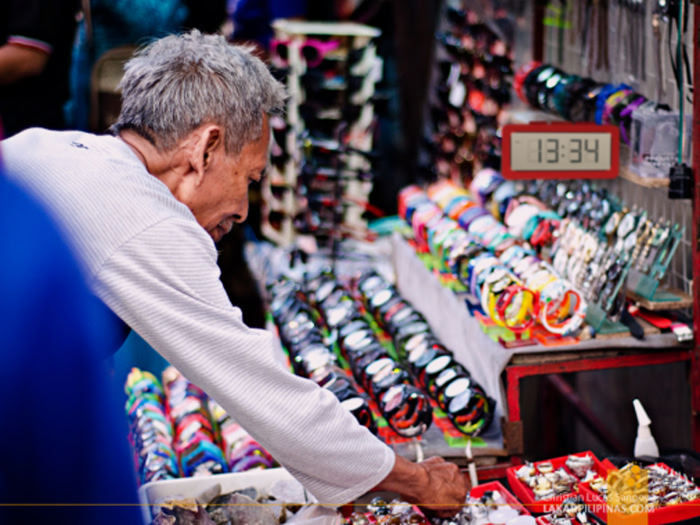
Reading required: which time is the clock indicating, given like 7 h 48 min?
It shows 13 h 34 min
